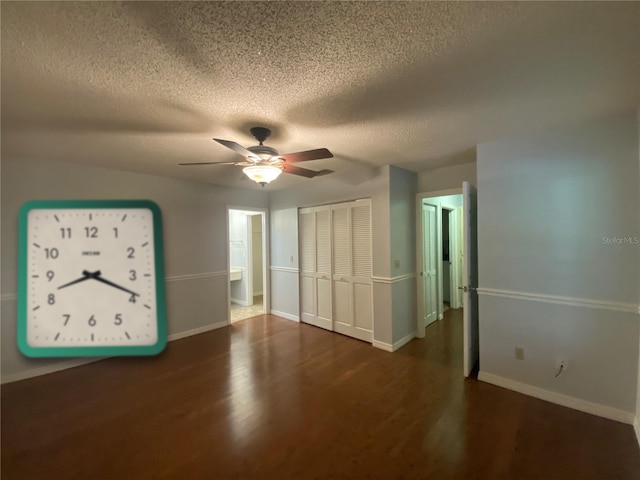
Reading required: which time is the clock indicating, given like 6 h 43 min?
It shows 8 h 19 min
